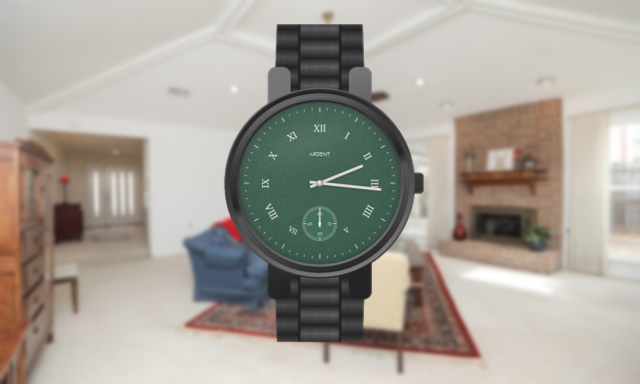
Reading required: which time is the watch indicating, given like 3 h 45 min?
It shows 2 h 16 min
